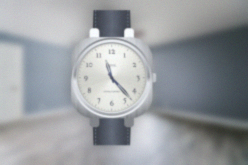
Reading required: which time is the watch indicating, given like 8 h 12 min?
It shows 11 h 23 min
